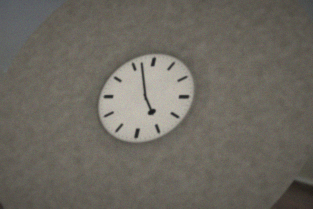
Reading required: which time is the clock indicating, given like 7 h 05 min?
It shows 4 h 57 min
